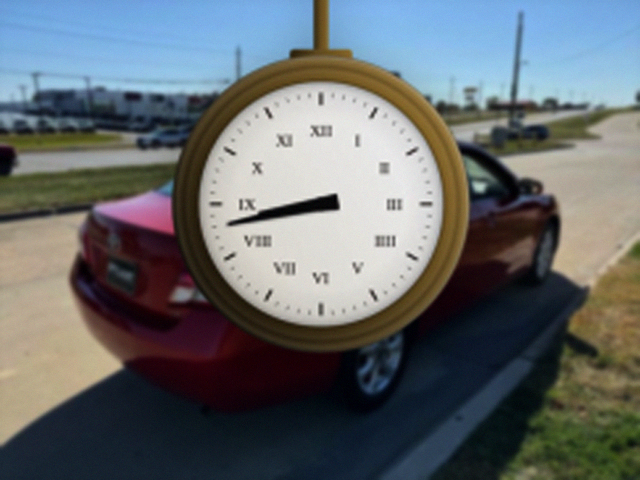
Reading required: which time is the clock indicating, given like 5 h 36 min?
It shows 8 h 43 min
